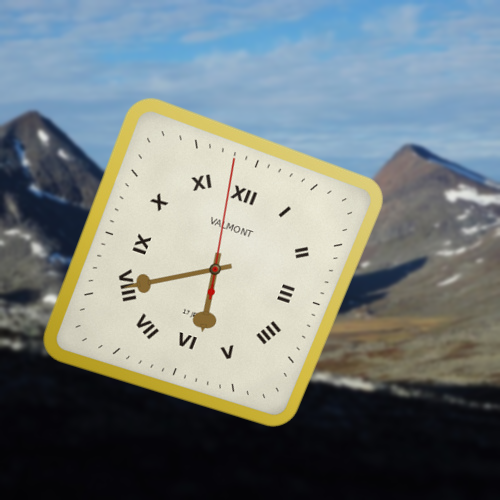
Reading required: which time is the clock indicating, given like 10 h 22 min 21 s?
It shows 5 h 39 min 58 s
